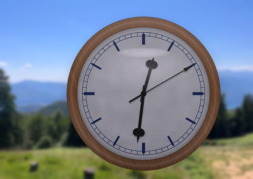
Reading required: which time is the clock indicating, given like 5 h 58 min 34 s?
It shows 12 h 31 min 10 s
